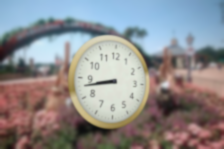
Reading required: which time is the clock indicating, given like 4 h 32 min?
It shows 8 h 43 min
